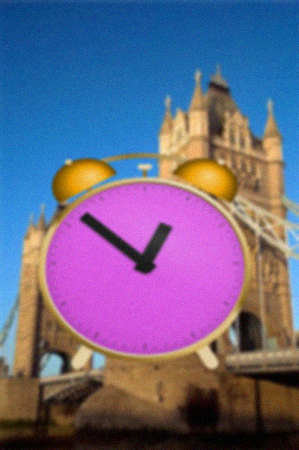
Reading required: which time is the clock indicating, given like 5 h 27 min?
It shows 12 h 52 min
